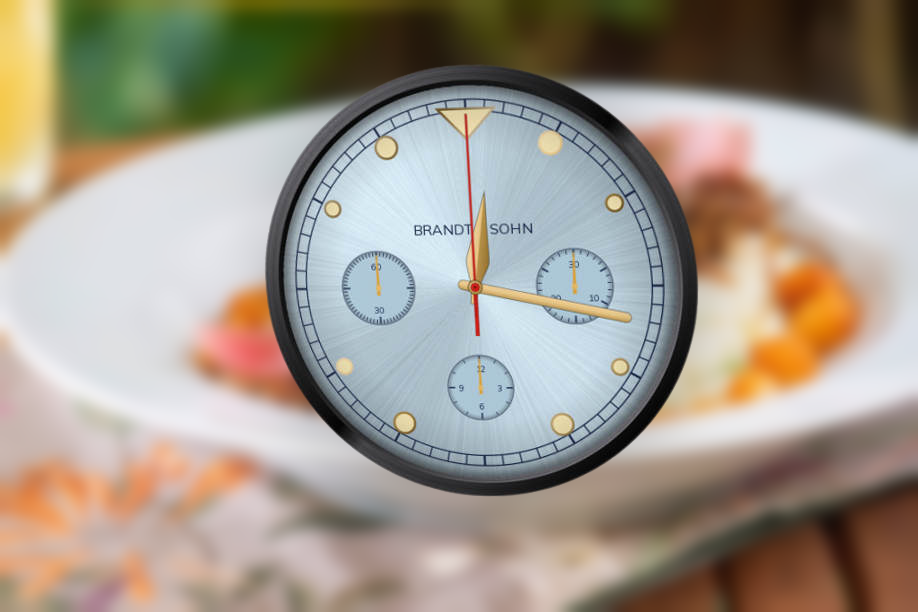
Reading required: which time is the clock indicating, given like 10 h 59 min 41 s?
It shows 12 h 17 min 00 s
